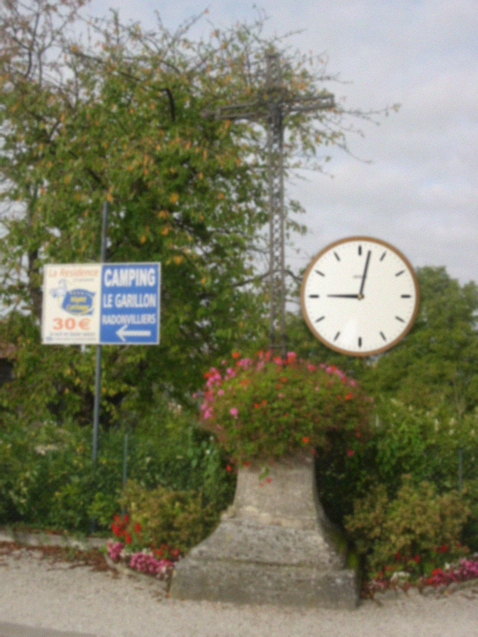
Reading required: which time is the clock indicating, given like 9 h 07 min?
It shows 9 h 02 min
